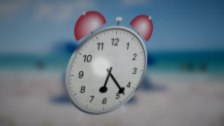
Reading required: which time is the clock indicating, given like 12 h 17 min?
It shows 6 h 23 min
